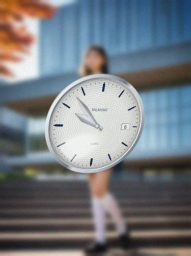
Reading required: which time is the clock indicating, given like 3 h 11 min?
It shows 9 h 53 min
